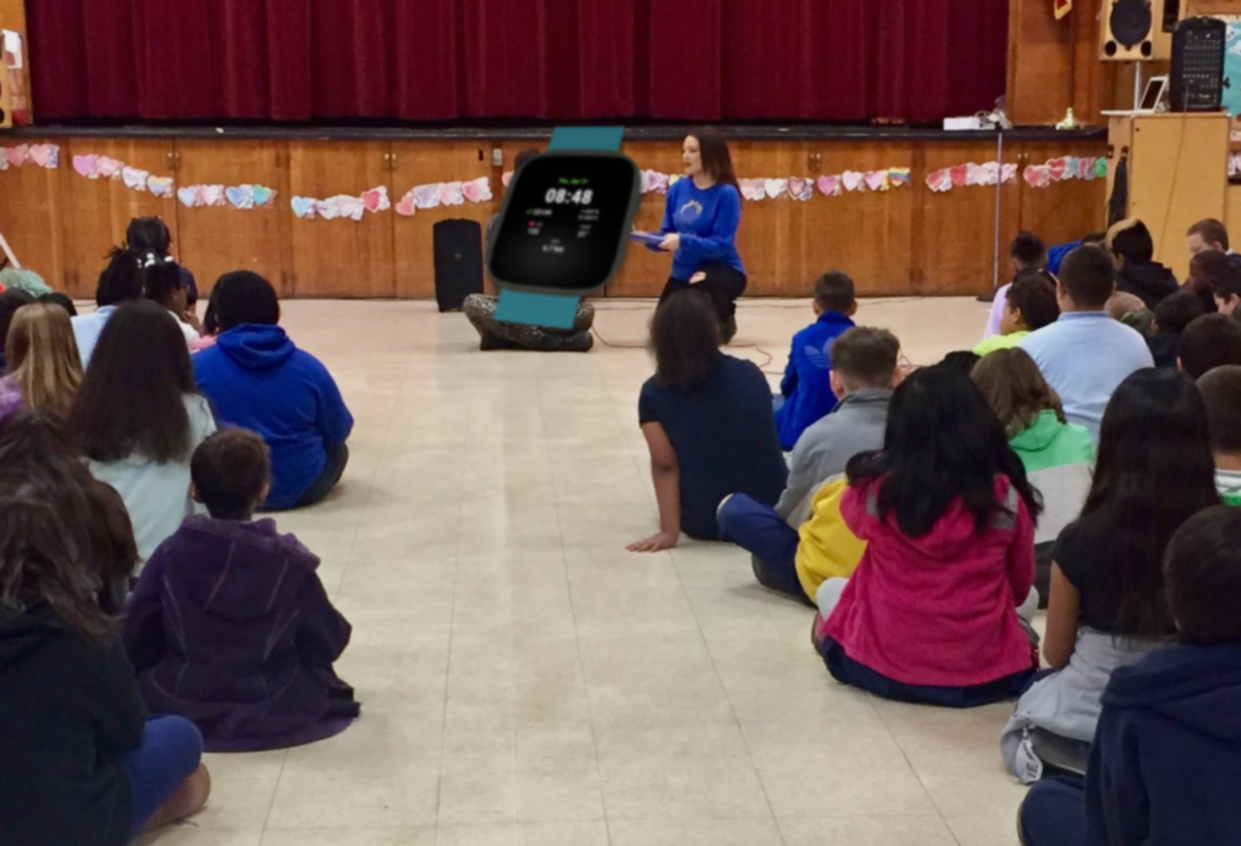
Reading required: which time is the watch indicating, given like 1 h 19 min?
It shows 8 h 48 min
